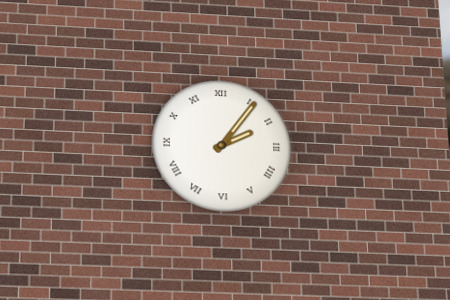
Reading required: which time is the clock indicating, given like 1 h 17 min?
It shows 2 h 06 min
